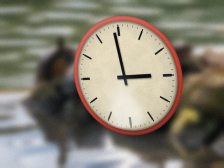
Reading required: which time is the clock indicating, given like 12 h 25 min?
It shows 2 h 59 min
